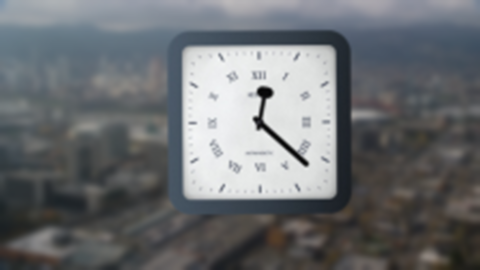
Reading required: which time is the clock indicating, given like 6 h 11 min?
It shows 12 h 22 min
